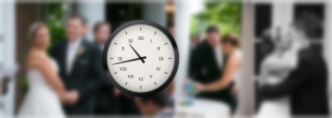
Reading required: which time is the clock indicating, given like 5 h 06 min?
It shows 10 h 43 min
